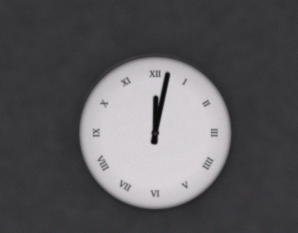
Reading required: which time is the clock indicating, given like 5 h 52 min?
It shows 12 h 02 min
